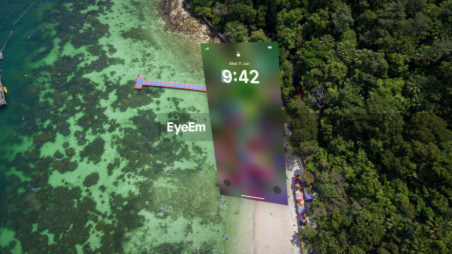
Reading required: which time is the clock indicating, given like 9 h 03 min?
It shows 9 h 42 min
